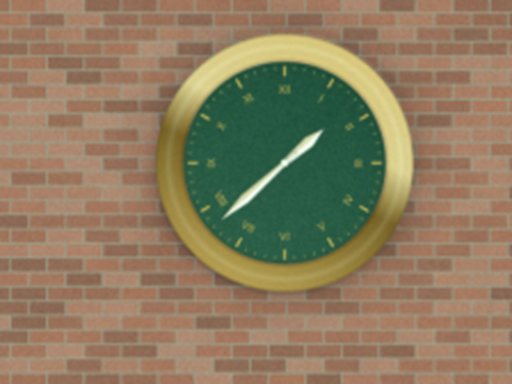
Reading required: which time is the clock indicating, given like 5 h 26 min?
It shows 1 h 38 min
